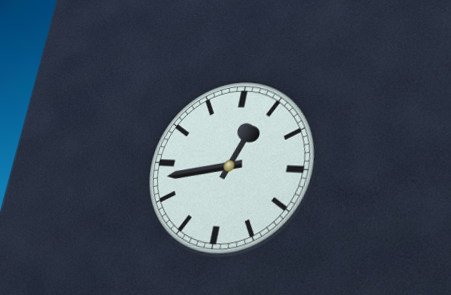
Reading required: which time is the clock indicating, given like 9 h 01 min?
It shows 12 h 43 min
